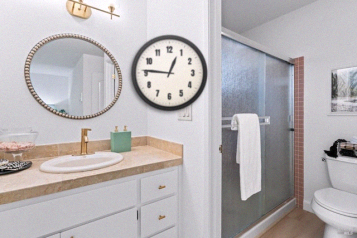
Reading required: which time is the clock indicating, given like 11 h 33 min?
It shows 12 h 46 min
